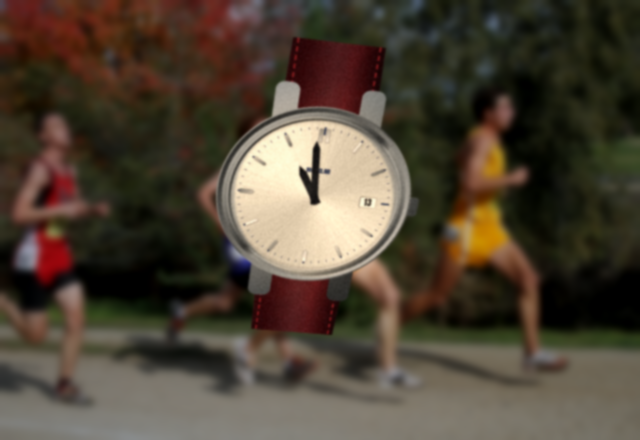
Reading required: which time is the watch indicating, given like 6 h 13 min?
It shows 10 h 59 min
